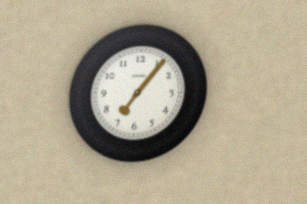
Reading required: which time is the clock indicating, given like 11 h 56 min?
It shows 7 h 06 min
